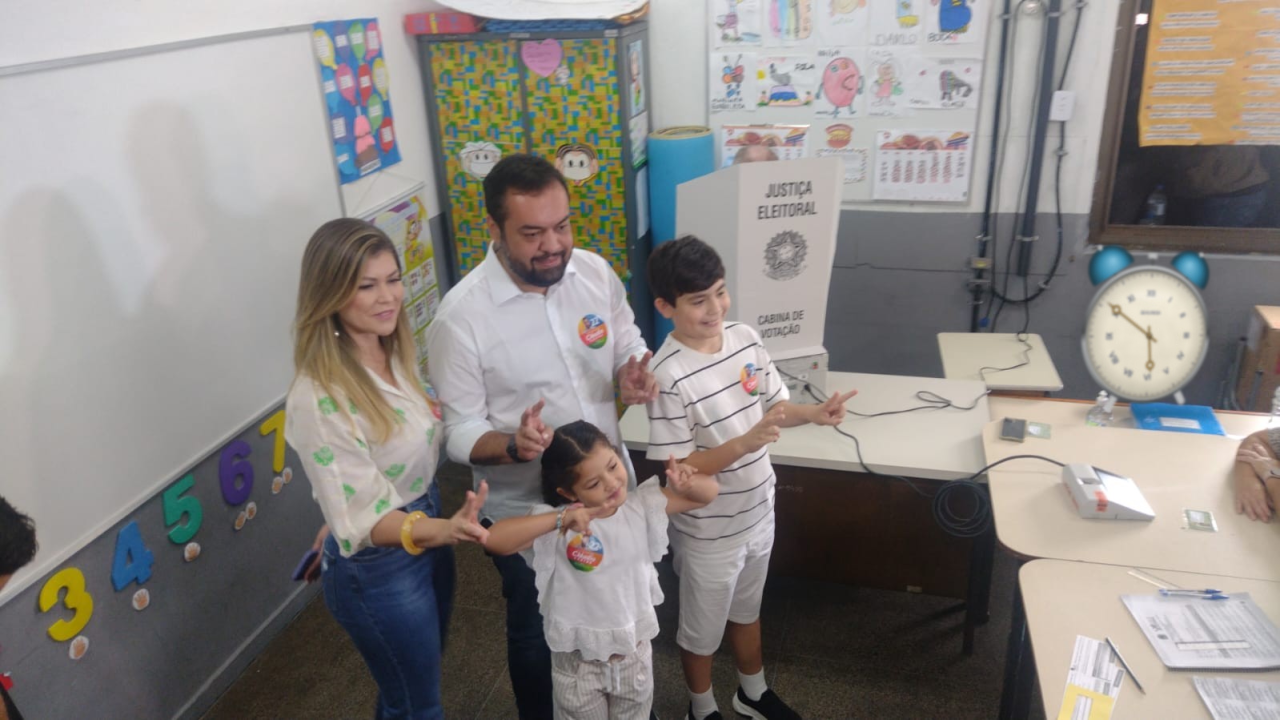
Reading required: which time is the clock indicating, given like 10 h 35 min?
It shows 5 h 51 min
